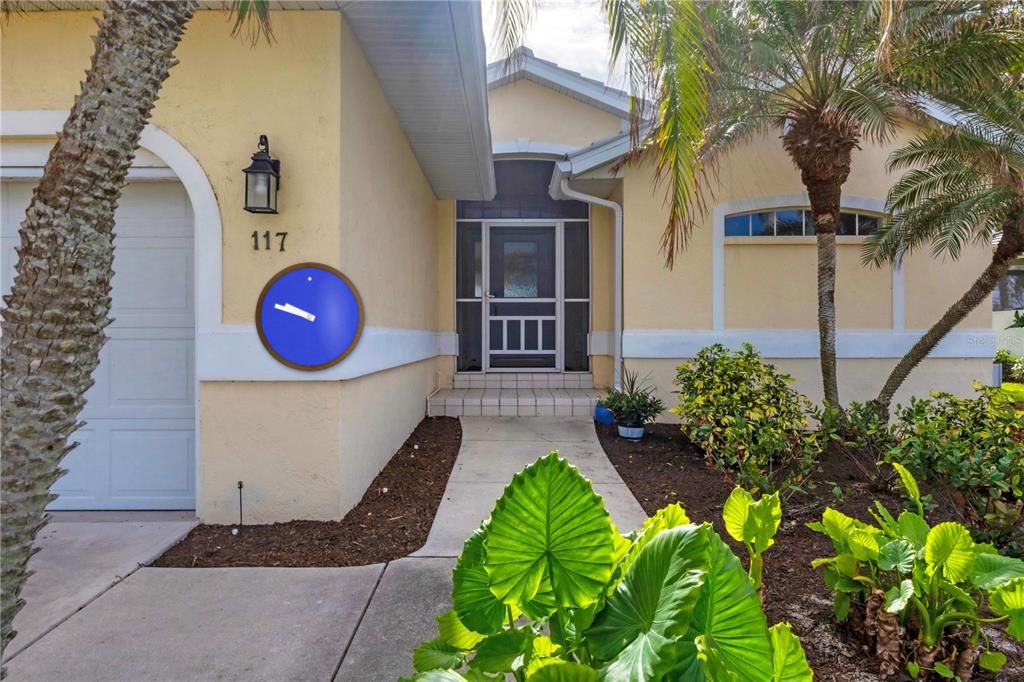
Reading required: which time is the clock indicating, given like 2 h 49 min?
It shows 9 h 48 min
